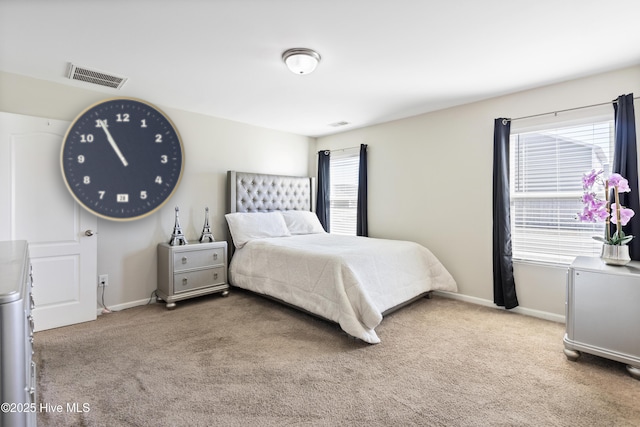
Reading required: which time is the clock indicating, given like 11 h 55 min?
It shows 10 h 55 min
